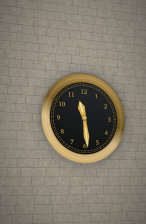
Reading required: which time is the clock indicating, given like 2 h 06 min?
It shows 11 h 29 min
